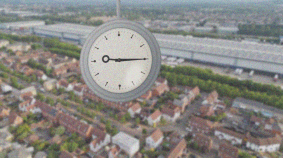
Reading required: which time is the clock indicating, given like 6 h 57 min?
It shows 9 h 15 min
